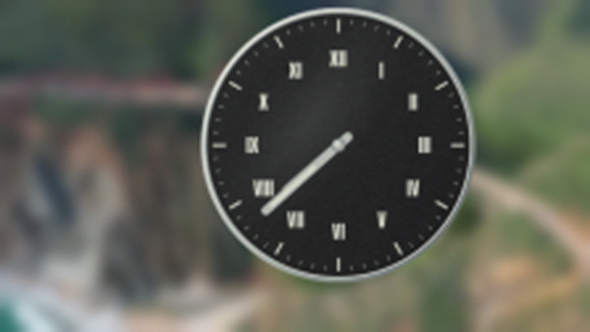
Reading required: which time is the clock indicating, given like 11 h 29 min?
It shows 7 h 38 min
